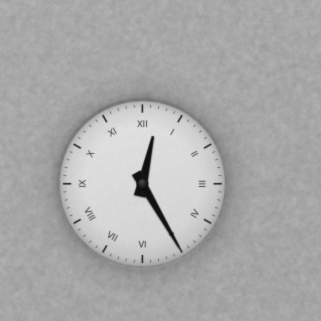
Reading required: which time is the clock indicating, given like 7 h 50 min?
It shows 12 h 25 min
